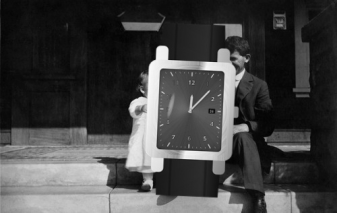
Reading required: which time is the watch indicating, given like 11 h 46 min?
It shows 12 h 07 min
